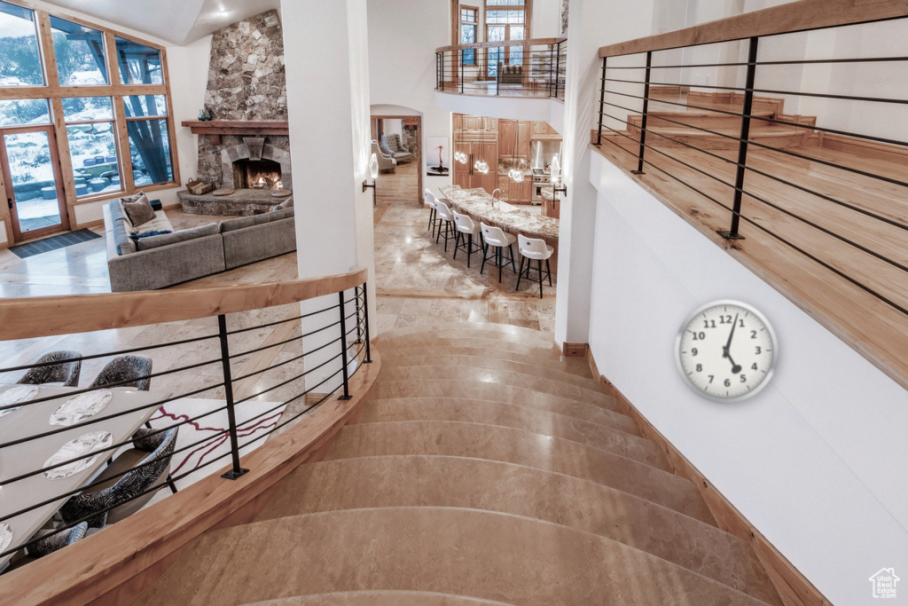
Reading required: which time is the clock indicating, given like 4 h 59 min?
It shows 5 h 03 min
